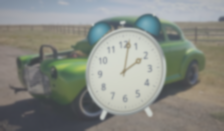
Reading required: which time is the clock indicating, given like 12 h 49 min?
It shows 2 h 02 min
